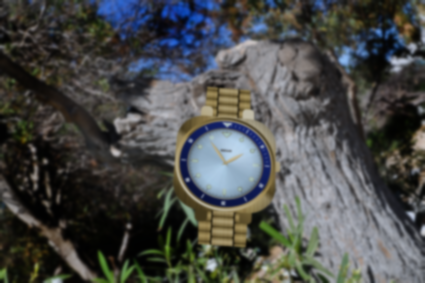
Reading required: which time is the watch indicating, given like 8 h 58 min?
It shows 1 h 54 min
